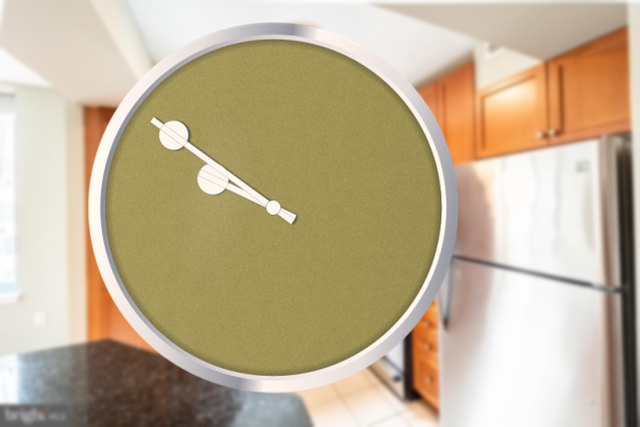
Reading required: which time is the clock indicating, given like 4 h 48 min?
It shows 9 h 51 min
